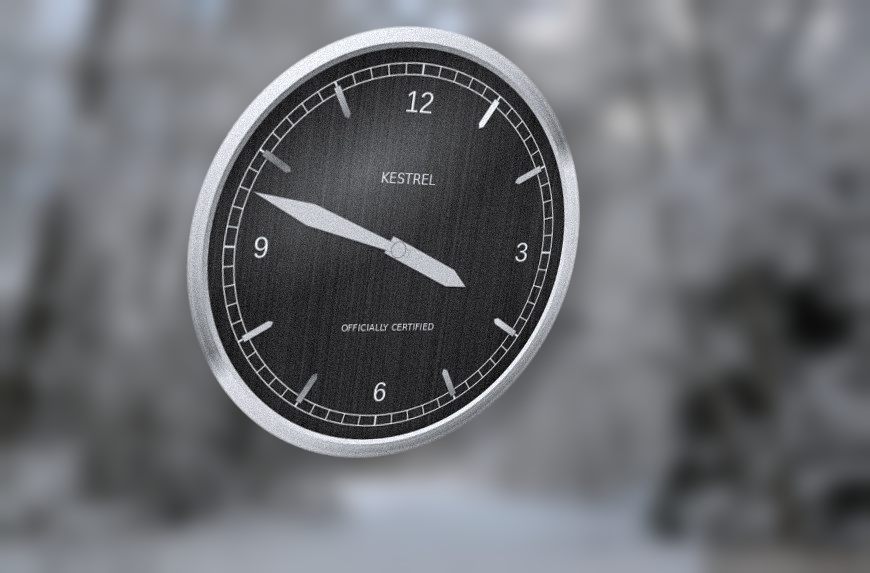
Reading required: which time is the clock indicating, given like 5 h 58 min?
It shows 3 h 48 min
